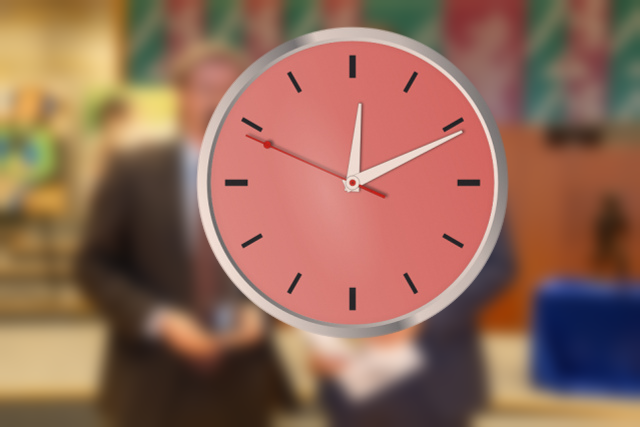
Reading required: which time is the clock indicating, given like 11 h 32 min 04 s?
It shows 12 h 10 min 49 s
